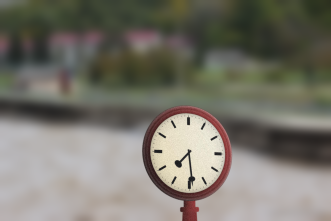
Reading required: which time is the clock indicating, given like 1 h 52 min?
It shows 7 h 29 min
